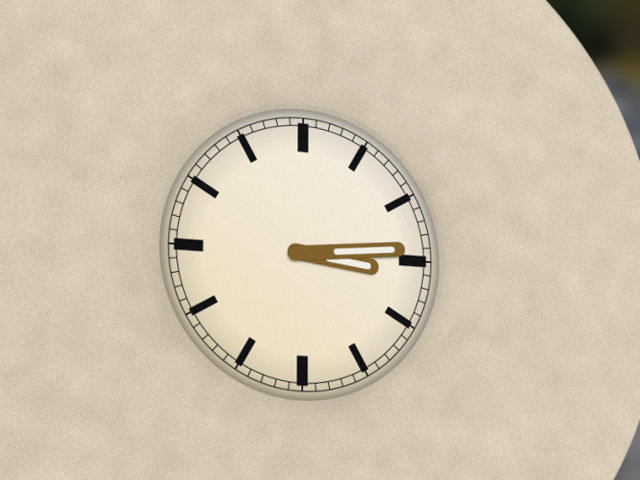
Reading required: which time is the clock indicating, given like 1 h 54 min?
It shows 3 h 14 min
